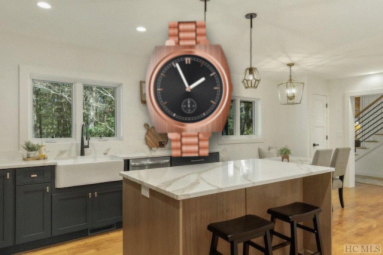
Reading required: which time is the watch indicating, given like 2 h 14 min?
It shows 1 h 56 min
